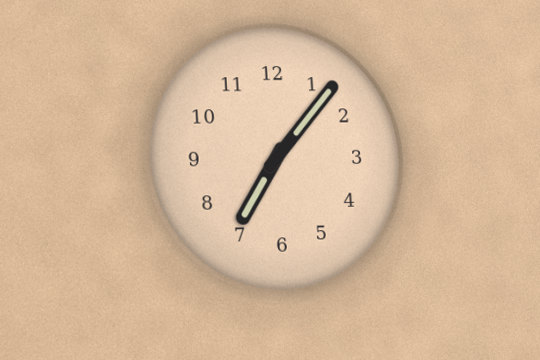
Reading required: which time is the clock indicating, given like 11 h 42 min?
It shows 7 h 07 min
